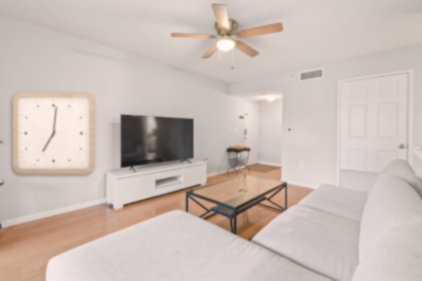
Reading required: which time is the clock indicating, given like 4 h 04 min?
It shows 7 h 01 min
